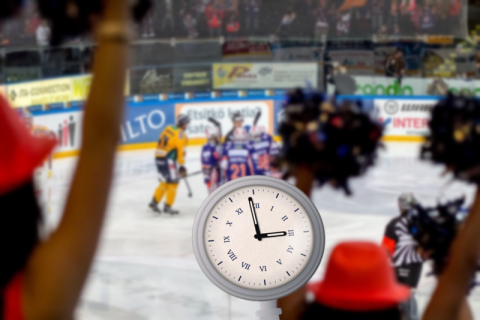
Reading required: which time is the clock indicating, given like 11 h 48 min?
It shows 2 h 59 min
